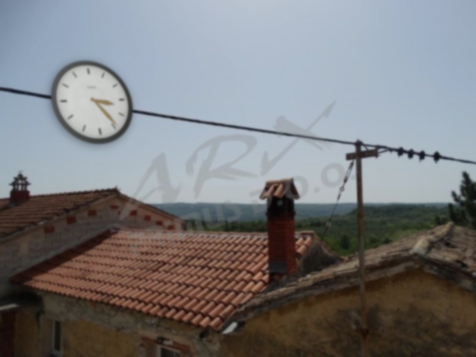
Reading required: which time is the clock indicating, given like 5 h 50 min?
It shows 3 h 24 min
